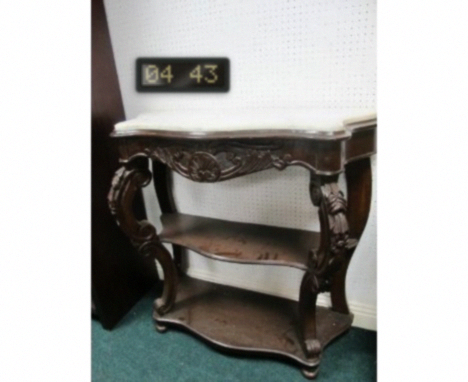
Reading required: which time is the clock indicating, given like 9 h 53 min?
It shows 4 h 43 min
